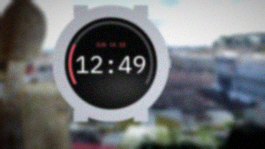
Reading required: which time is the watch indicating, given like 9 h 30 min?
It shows 12 h 49 min
